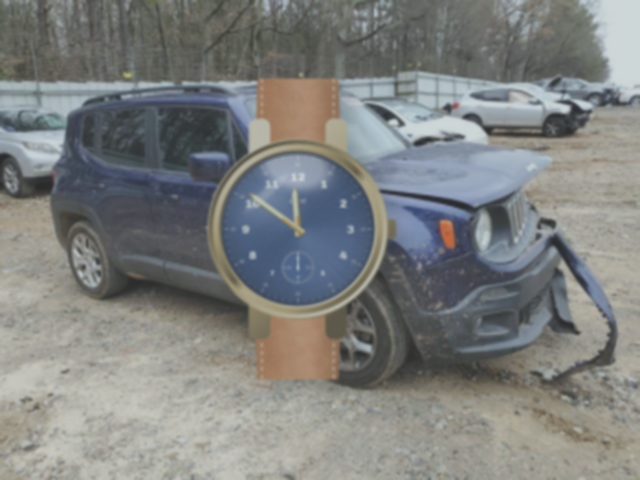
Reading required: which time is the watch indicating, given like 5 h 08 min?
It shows 11 h 51 min
